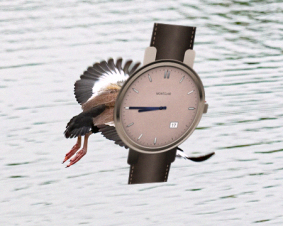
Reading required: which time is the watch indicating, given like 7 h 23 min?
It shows 8 h 45 min
